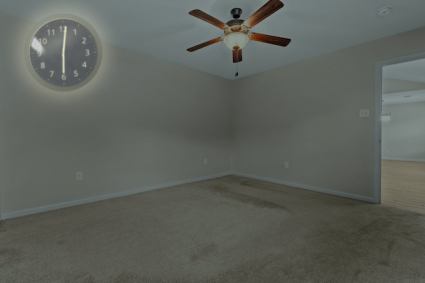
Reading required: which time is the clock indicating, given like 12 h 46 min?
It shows 6 h 01 min
